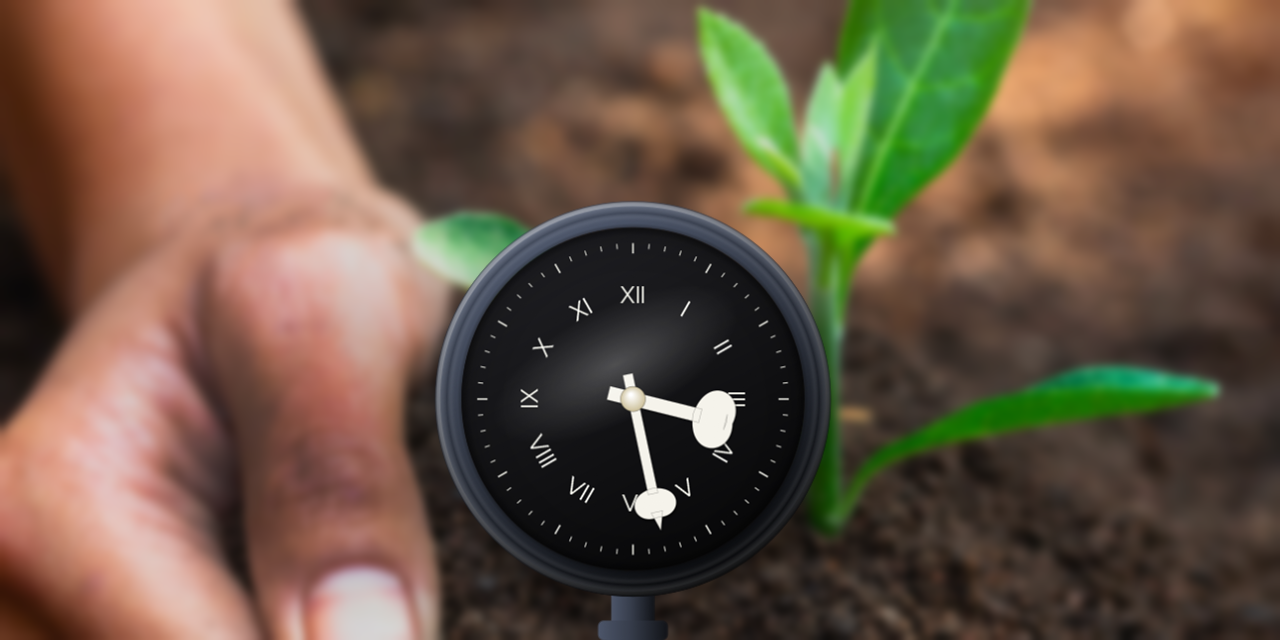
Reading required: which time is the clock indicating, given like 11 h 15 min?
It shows 3 h 28 min
